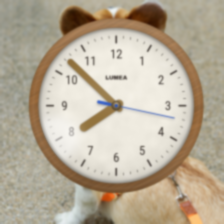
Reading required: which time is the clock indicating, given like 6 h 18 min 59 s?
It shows 7 h 52 min 17 s
